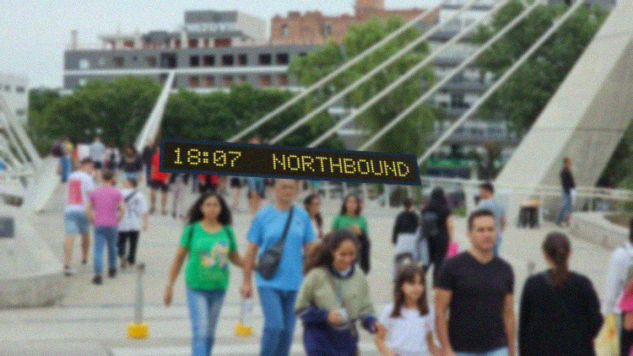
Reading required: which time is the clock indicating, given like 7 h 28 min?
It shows 18 h 07 min
